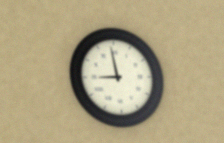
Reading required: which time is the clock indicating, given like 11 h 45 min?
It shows 8 h 59 min
